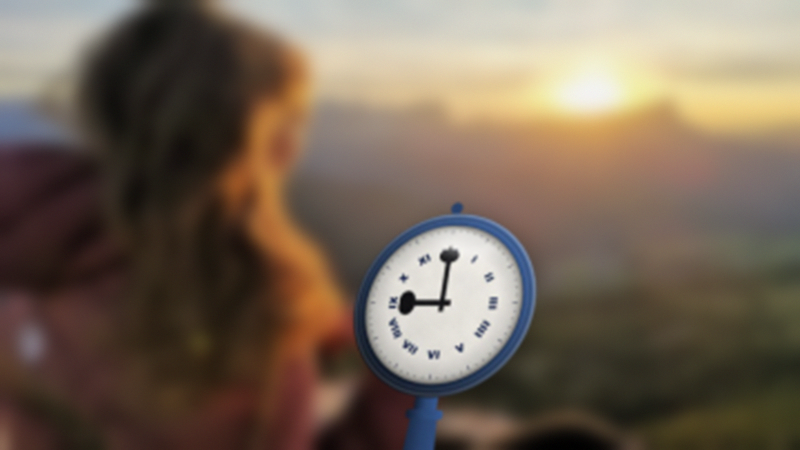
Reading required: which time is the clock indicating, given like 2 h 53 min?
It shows 9 h 00 min
